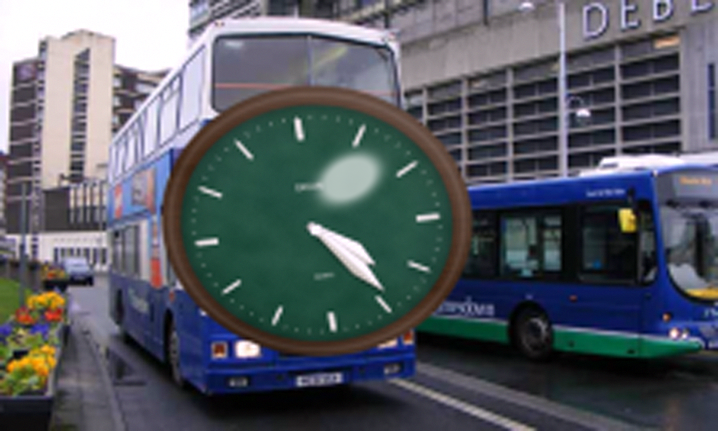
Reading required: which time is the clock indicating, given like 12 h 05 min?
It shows 4 h 24 min
